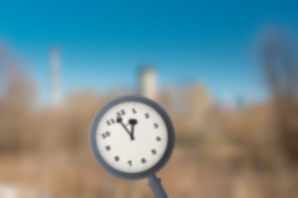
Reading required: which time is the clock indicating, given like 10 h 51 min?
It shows 12 h 58 min
